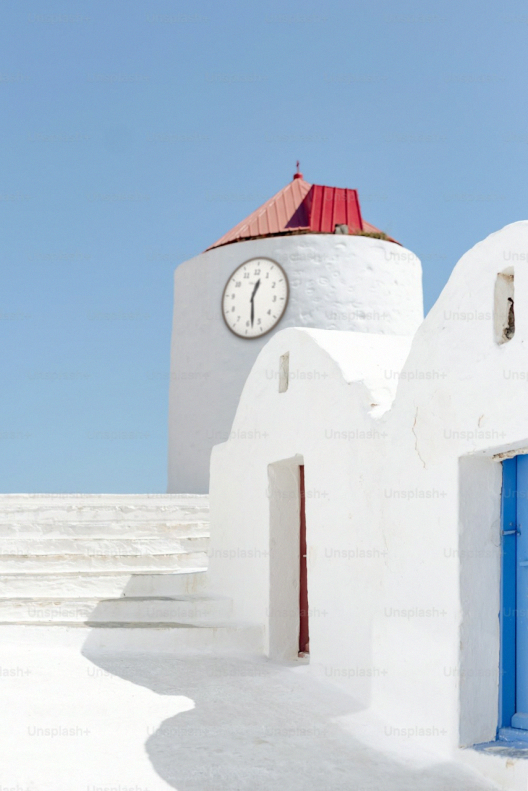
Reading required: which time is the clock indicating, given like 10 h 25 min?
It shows 12 h 28 min
